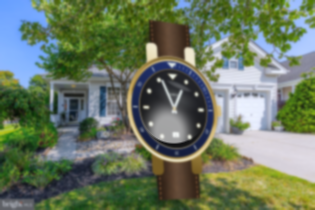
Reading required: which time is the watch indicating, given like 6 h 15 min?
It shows 12 h 56 min
